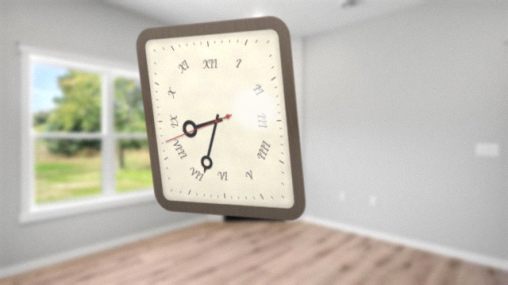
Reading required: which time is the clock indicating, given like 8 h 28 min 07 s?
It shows 8 h 33 min 42 s
